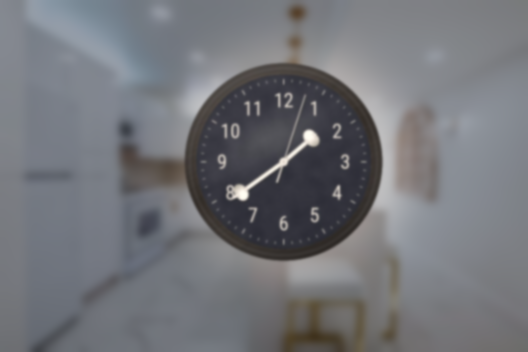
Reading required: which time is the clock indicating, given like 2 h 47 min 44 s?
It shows 1 h 39 min 03 s
